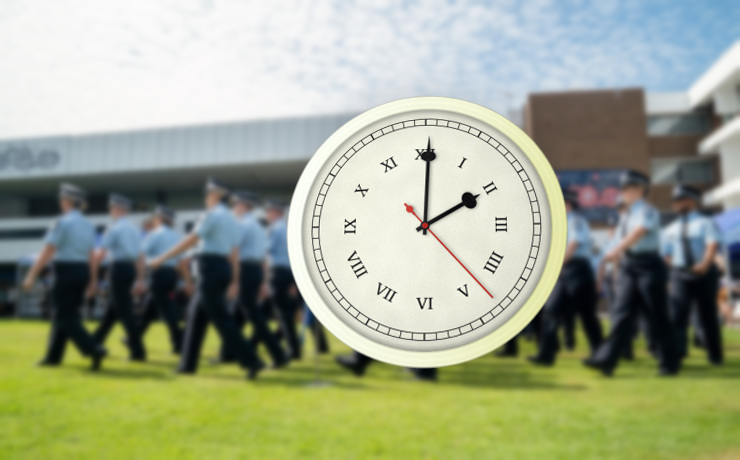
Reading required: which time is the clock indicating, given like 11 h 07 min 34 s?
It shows 2 h 00 min 23 s
